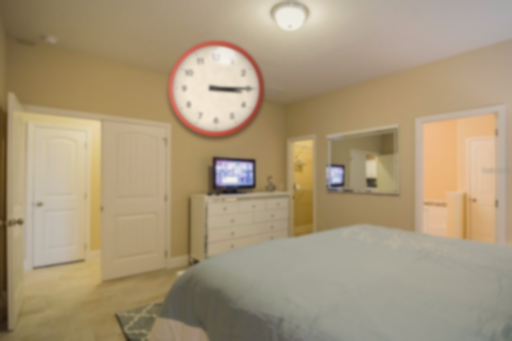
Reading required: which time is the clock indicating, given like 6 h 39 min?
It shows 3 h 15 min
